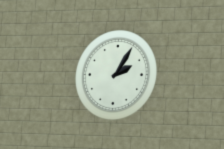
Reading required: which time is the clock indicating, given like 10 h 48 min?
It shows 2 h 05 min
